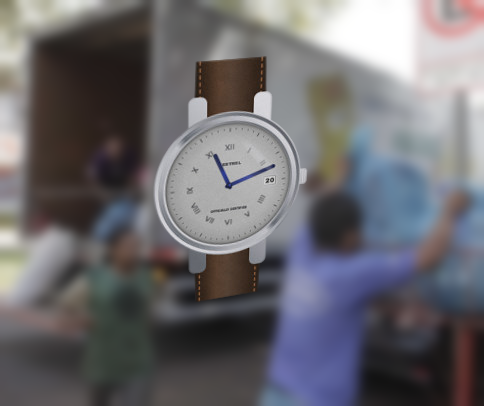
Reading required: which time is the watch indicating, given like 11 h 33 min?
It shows 11 h 12 min
